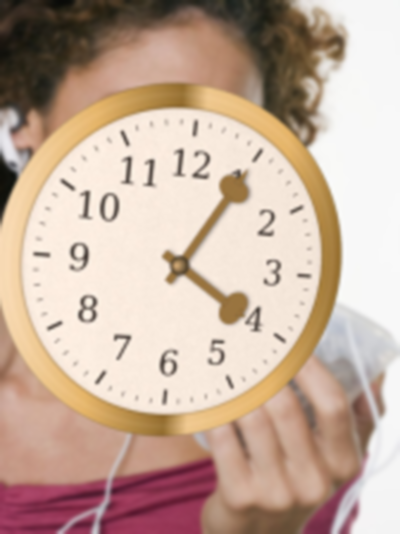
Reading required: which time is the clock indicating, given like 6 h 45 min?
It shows 4 h 05 min
